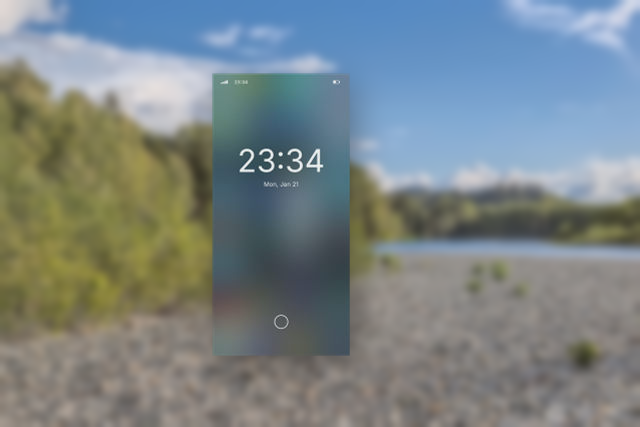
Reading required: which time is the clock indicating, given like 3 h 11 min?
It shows 23 h 34 min
